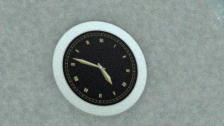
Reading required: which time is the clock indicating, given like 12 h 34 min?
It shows 4 h 47 min
